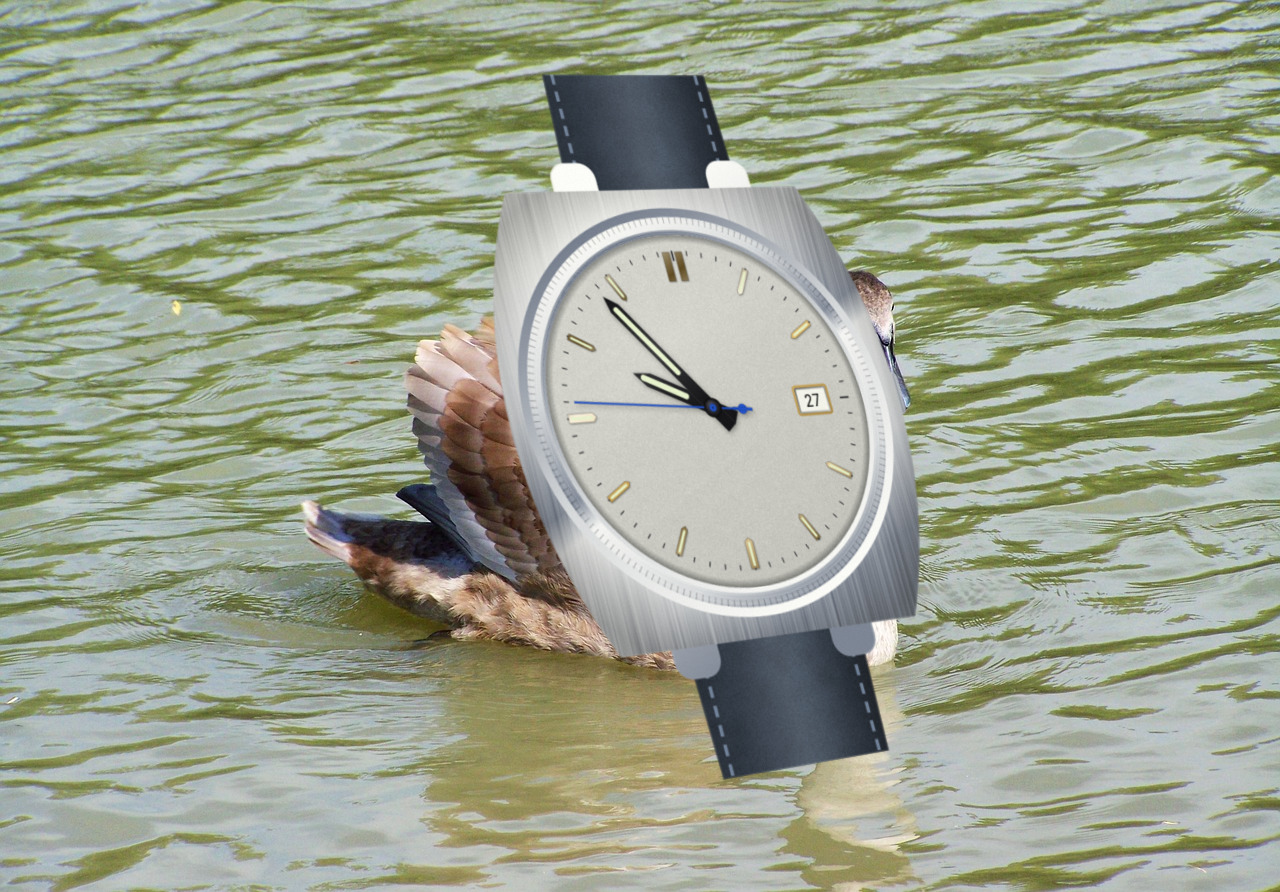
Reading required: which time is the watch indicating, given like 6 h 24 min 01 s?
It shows 9 h 53 min 46 s
